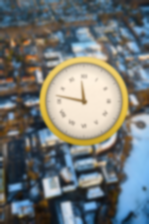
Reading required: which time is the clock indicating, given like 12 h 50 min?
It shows 11 h 47 min
